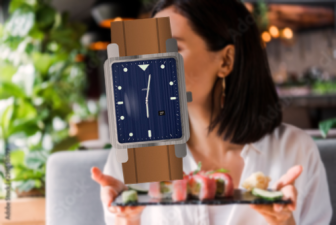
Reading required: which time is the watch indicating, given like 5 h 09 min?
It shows 6 h 02 min
